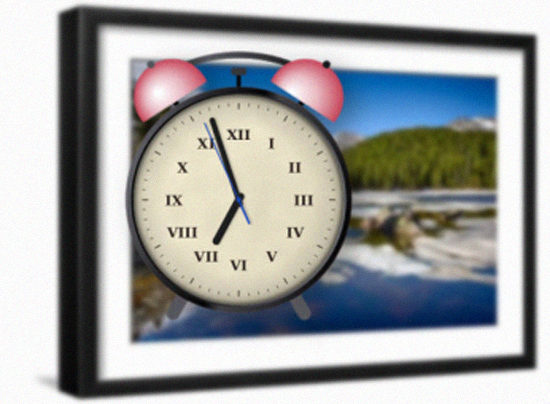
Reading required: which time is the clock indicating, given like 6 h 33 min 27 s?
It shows 6 h 56 min 56 s
